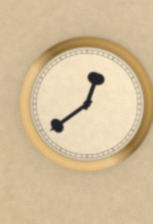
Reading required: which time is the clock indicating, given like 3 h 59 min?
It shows 12 h 39 min
